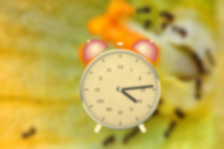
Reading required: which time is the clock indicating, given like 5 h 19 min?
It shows 4 h 14 min
